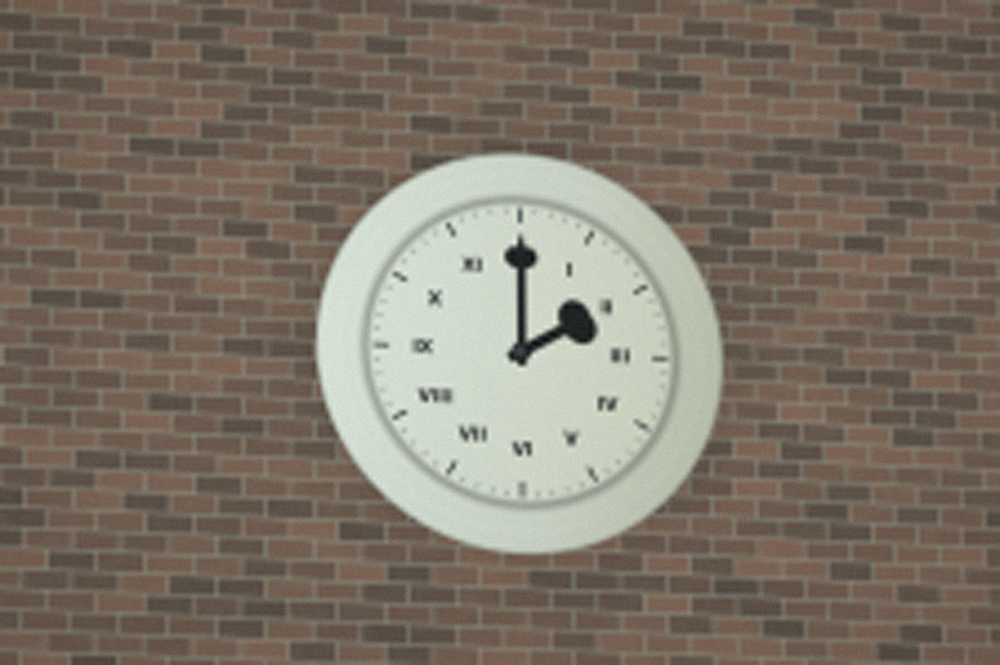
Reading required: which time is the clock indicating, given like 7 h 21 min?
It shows 2 h 00 min
